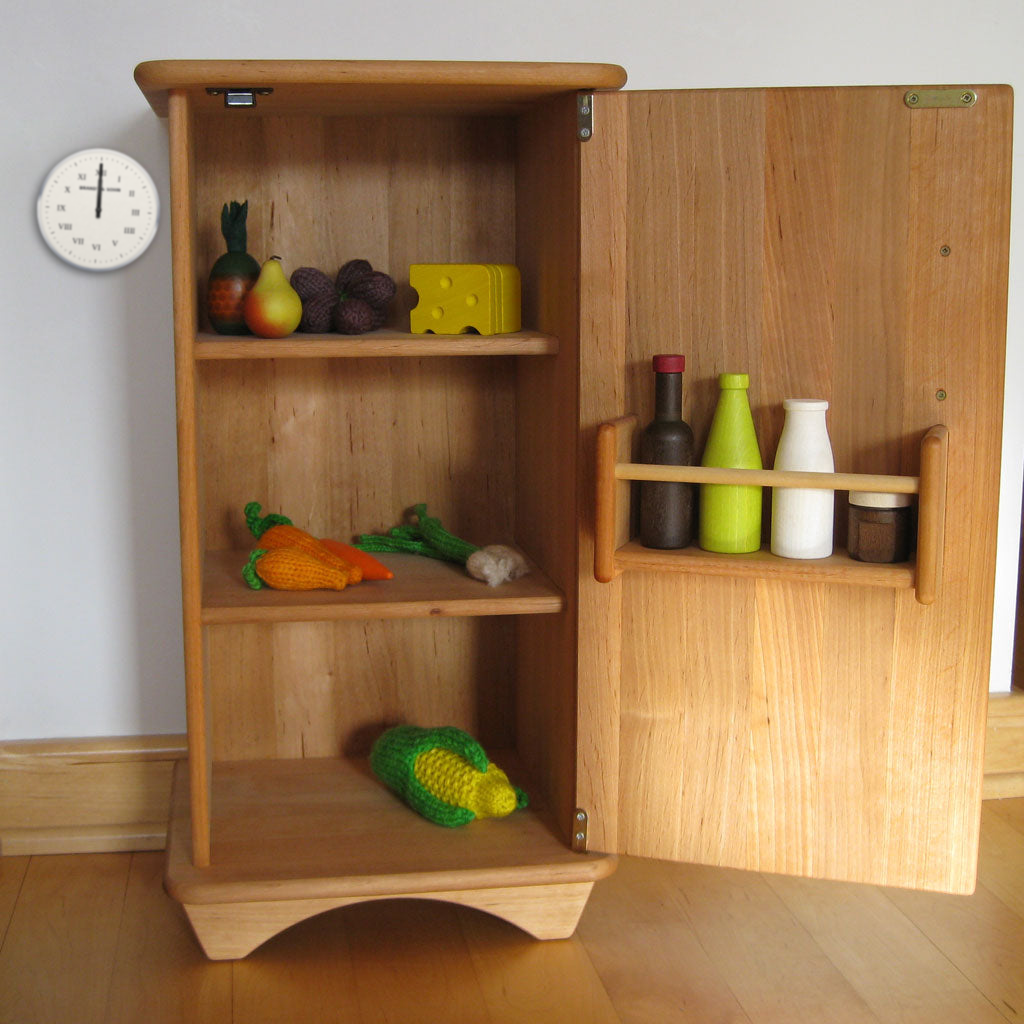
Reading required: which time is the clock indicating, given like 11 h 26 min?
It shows 12 h 00 min
